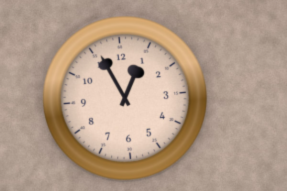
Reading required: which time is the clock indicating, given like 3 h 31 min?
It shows 12 h 56 min
